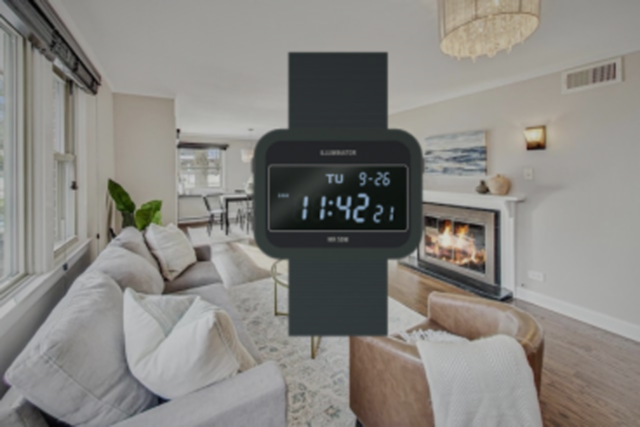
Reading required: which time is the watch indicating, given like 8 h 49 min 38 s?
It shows 11 h 42 min 21 s
